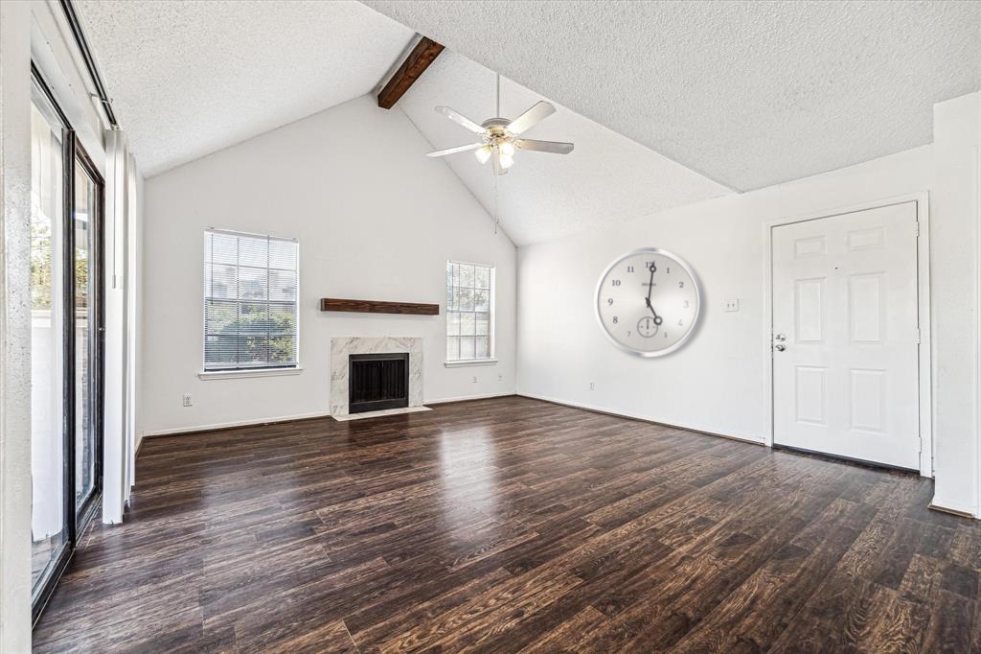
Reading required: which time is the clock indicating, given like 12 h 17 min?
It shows 5 h 01 min
